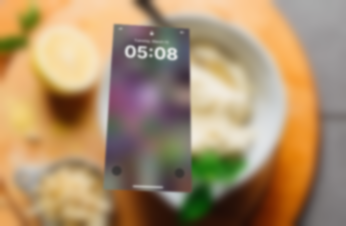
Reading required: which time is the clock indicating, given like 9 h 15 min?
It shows 5 h 08 min
